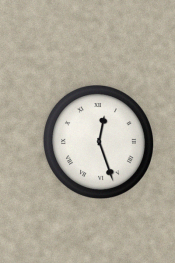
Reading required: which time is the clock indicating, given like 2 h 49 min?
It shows 12 h 27 min
